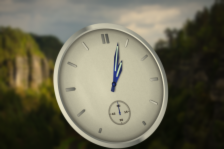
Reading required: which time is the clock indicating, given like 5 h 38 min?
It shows 1 h 03 min
